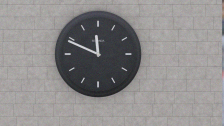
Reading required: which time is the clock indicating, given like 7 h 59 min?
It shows 11 h 49 min
